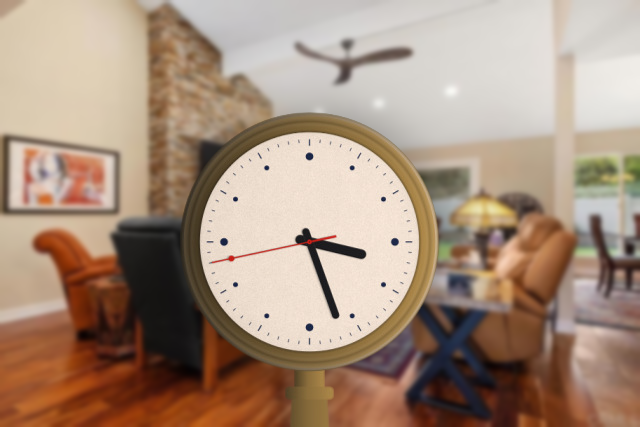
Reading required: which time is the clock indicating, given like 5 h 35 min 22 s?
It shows 3 h 26 min 43 s
